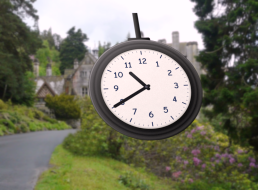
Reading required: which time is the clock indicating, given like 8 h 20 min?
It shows 10 h 40 min
